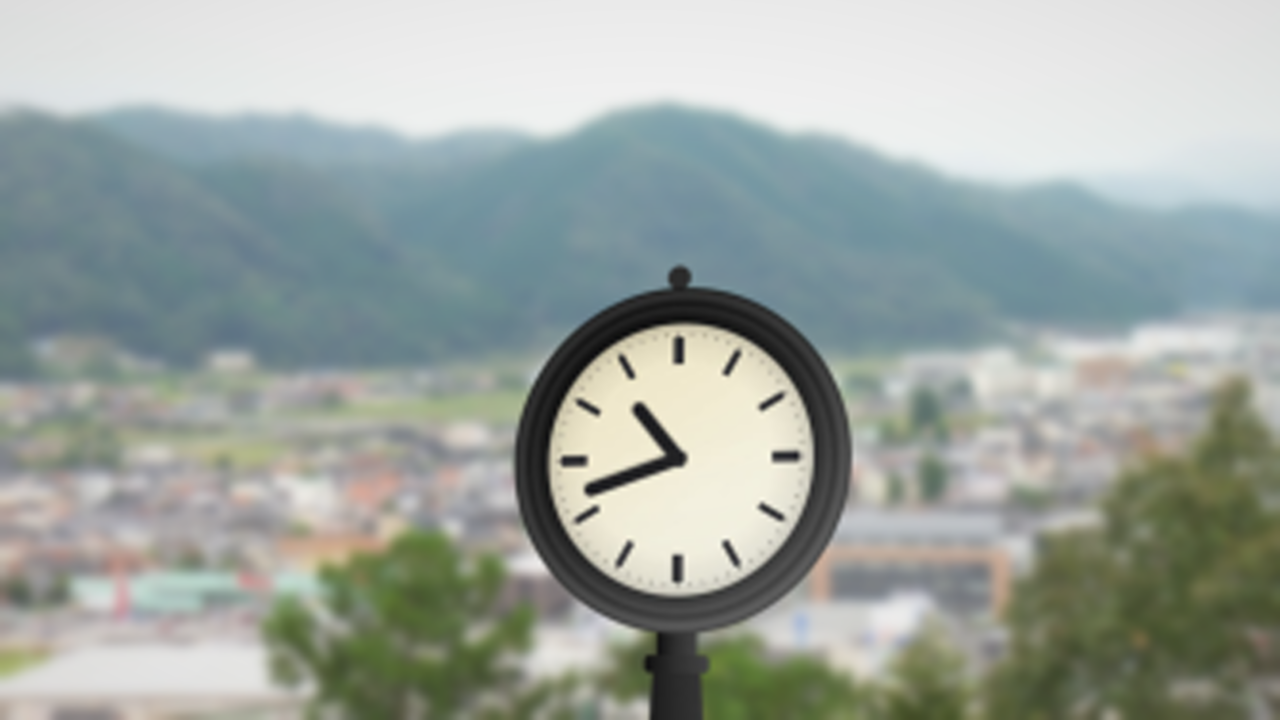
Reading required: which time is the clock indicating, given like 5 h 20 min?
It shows 10 h 42 min
